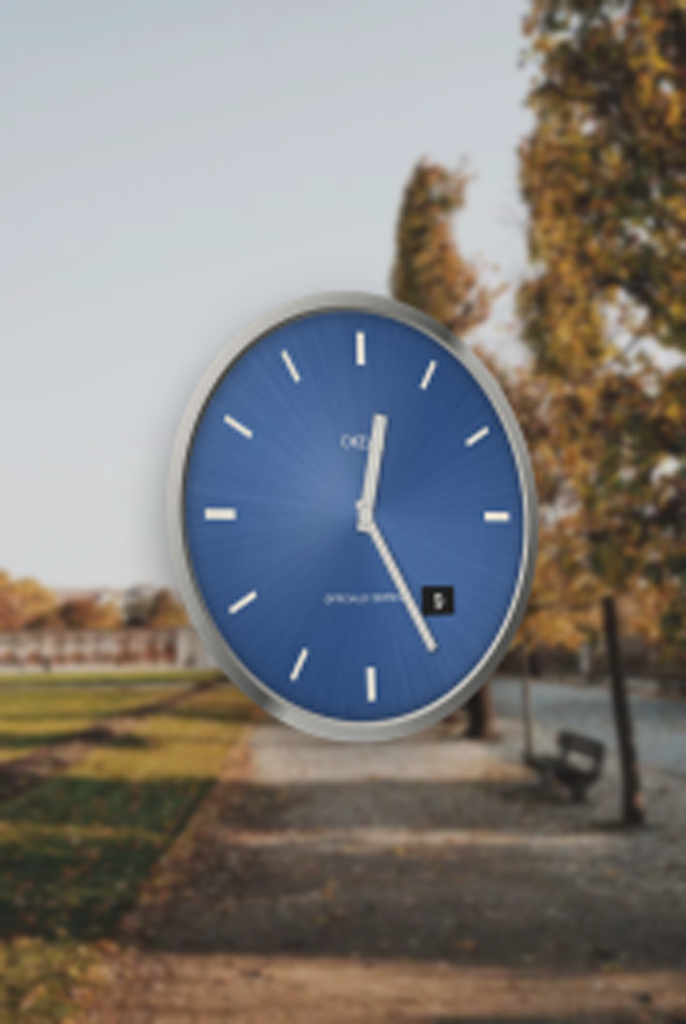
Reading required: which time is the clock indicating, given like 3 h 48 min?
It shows 12 h 25 min
